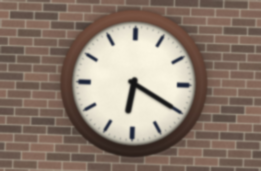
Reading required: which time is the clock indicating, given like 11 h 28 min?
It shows 6 h 20 min
